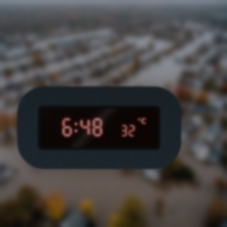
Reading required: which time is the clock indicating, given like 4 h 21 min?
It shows 6 h 48 min
